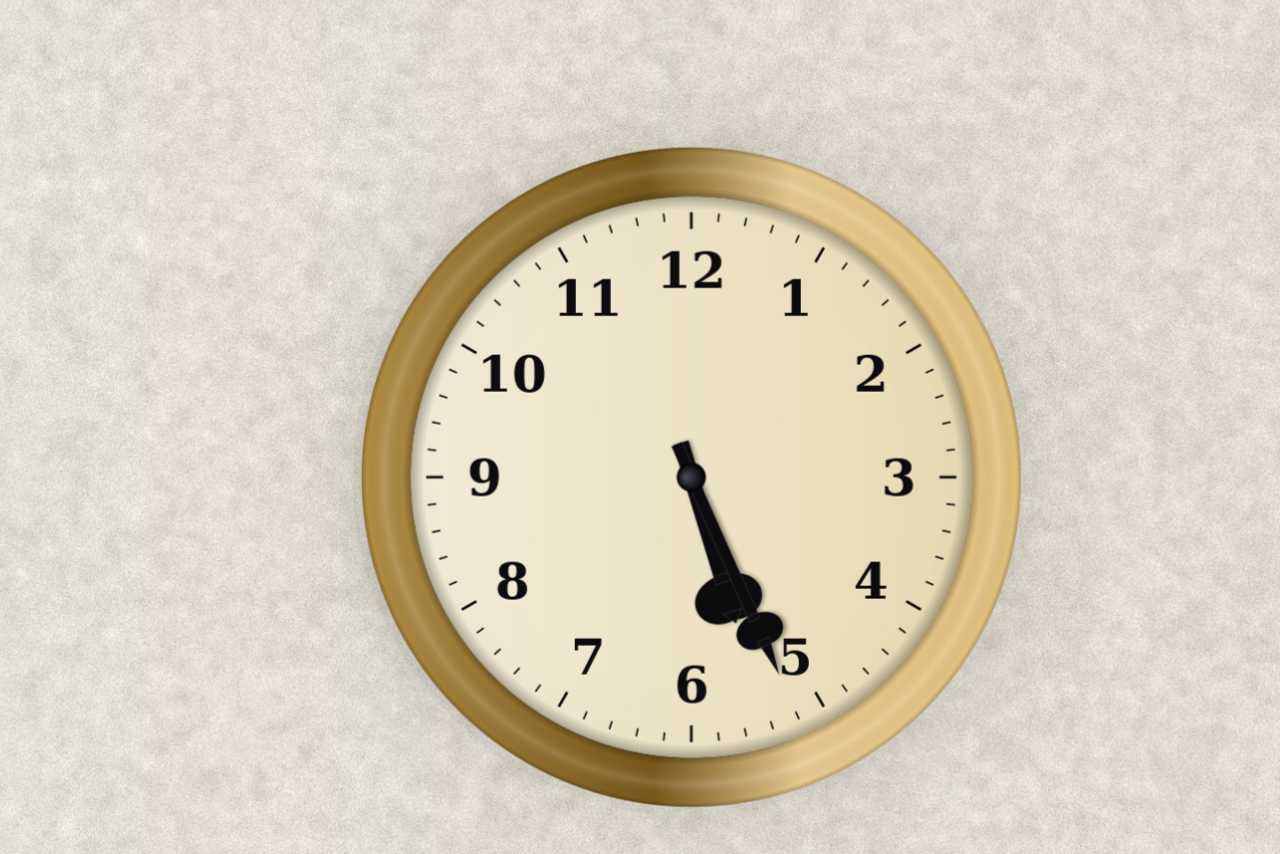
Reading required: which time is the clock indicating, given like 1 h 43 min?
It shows 5 h 26 min
